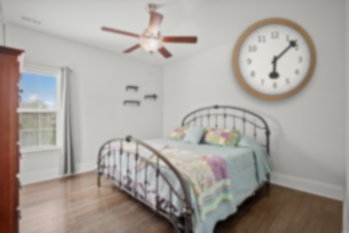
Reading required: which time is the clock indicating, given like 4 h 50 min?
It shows 6 h 08 min
